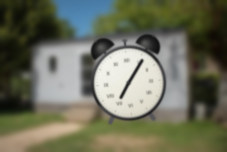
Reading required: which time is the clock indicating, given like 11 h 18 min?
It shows 7 h 06 min
